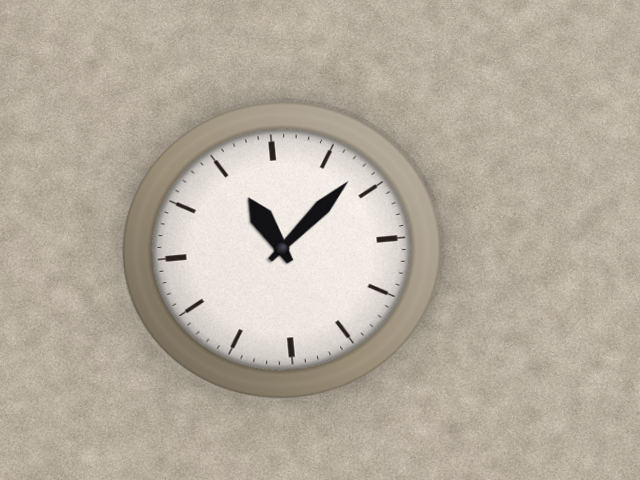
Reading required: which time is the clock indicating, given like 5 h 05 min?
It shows 11 h 08 min
